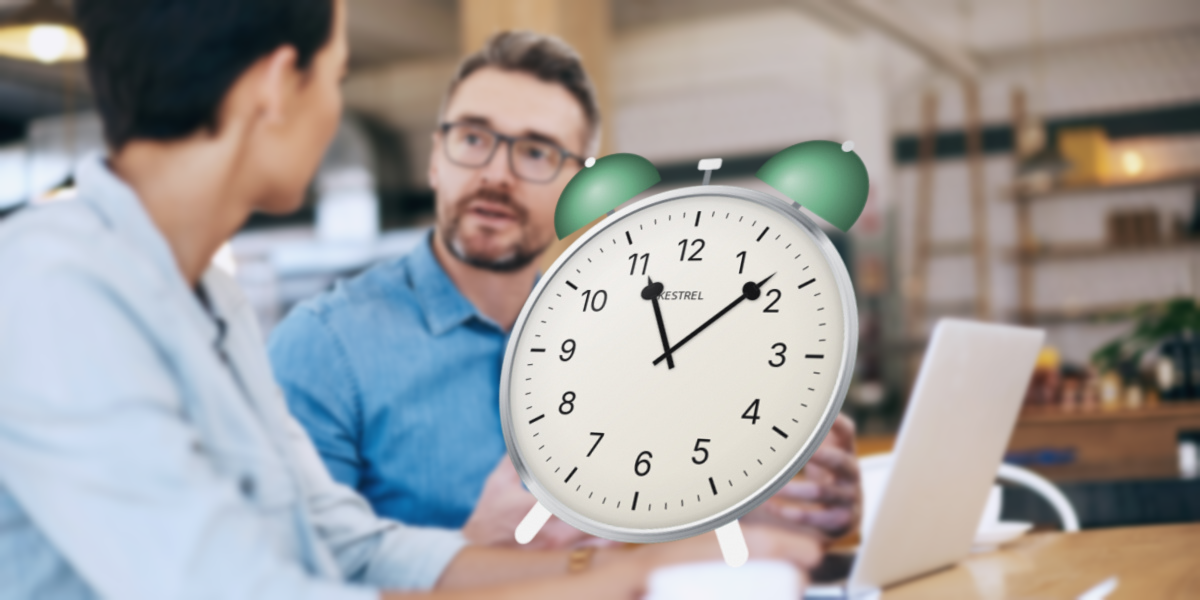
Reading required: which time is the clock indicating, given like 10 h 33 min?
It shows 11 h 08 min
